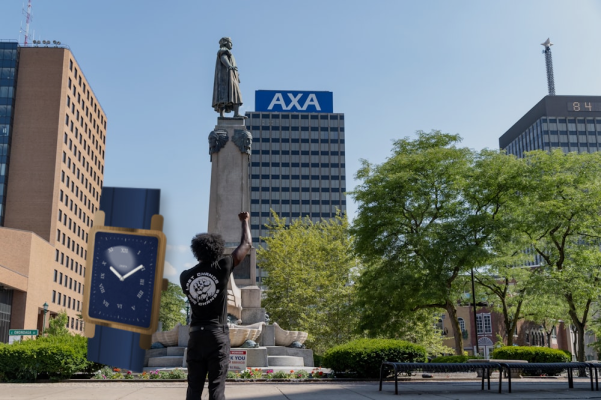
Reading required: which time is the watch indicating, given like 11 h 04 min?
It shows 10 h 09 min
